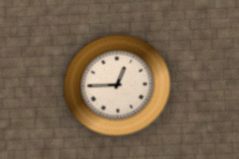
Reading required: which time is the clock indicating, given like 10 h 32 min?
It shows 12 h 45 min
